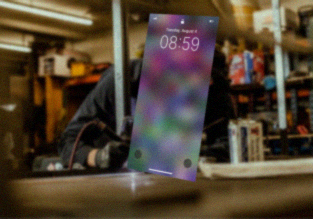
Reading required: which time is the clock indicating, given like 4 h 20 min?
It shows 8 h 59 min
